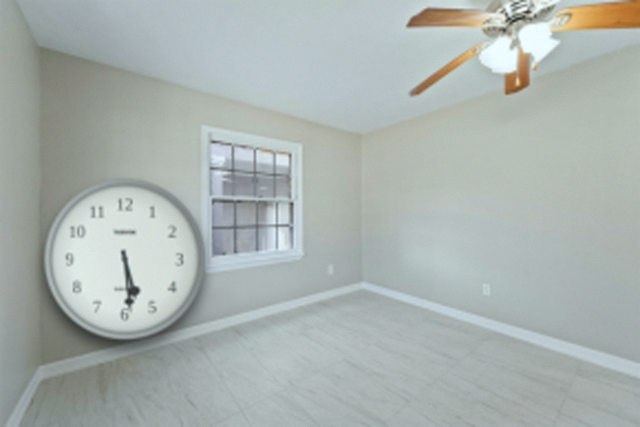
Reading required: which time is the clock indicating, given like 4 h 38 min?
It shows 5 h 29 min
